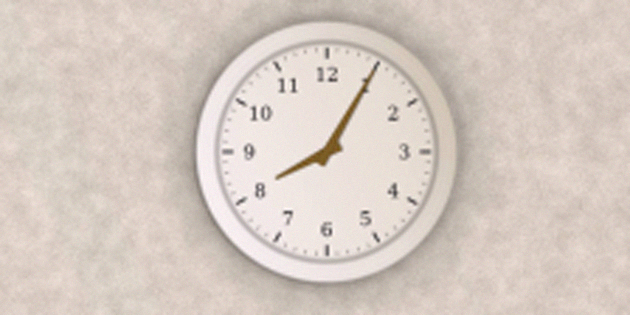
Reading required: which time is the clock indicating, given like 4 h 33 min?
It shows 8 h 05 min
